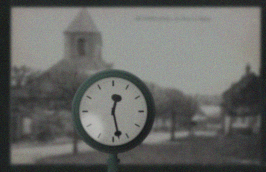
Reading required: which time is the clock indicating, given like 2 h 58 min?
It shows 12 h 28 min
